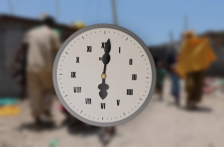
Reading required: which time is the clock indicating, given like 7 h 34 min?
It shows 6 h 01 min
